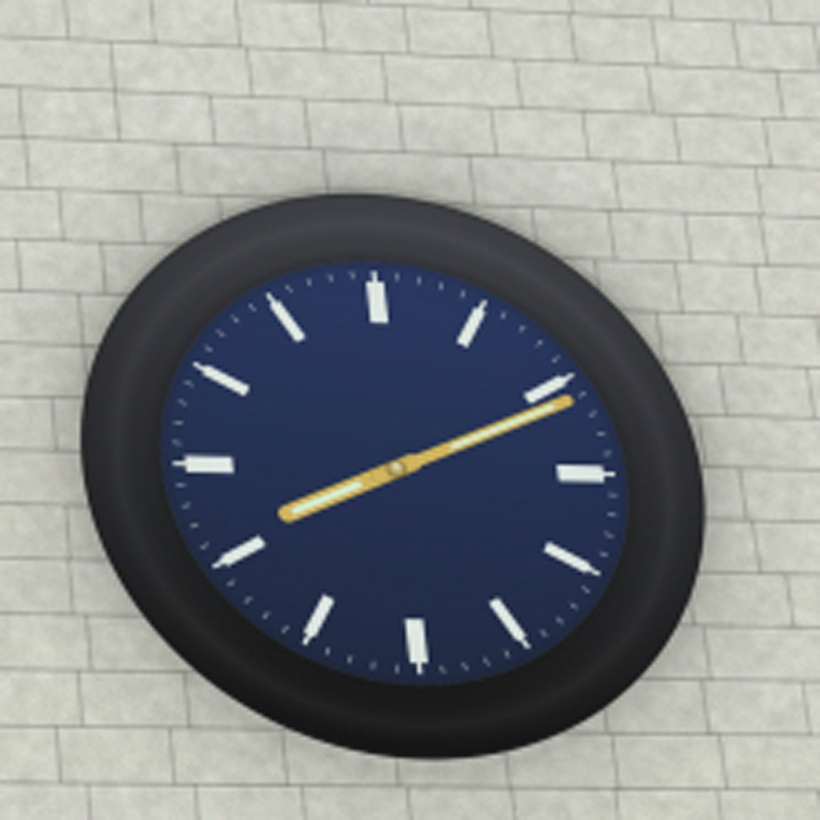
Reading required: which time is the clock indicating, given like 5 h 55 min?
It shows 8 h 11 min
